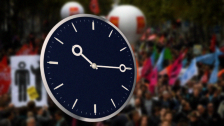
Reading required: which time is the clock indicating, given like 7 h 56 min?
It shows 10 h 15 min
